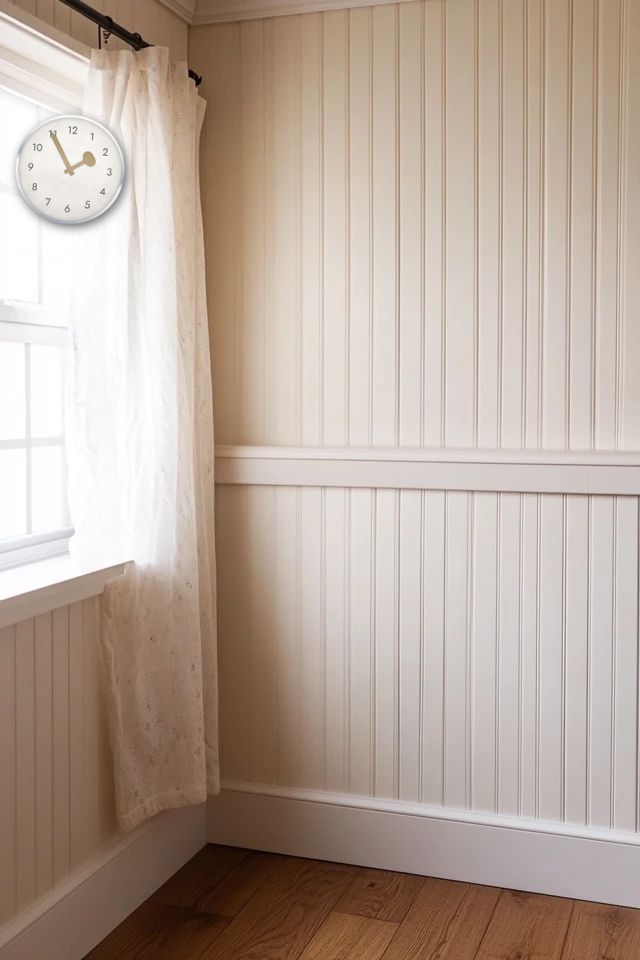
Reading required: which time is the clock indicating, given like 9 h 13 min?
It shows 1 h 55 min
